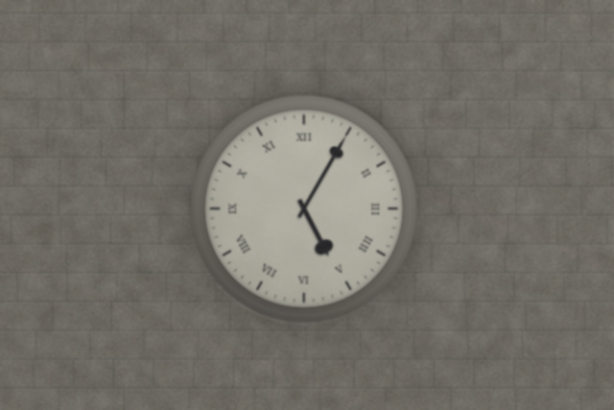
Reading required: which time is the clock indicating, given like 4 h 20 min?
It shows 5 h 05 min
